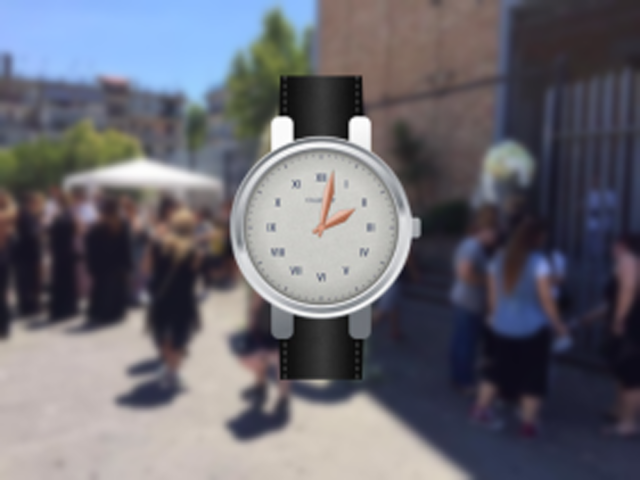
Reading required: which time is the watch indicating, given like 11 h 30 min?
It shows 2 h 02 min
